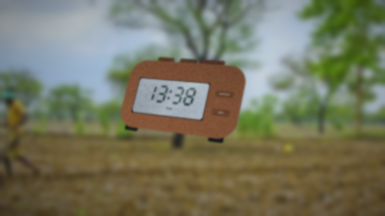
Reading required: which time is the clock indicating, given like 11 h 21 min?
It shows 13 h 38 min
